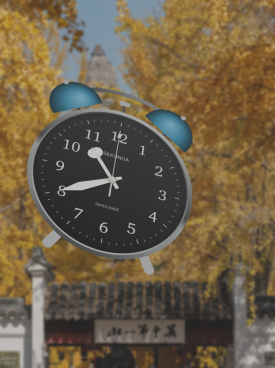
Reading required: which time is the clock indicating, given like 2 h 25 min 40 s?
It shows 10 h 40 min 00 s
